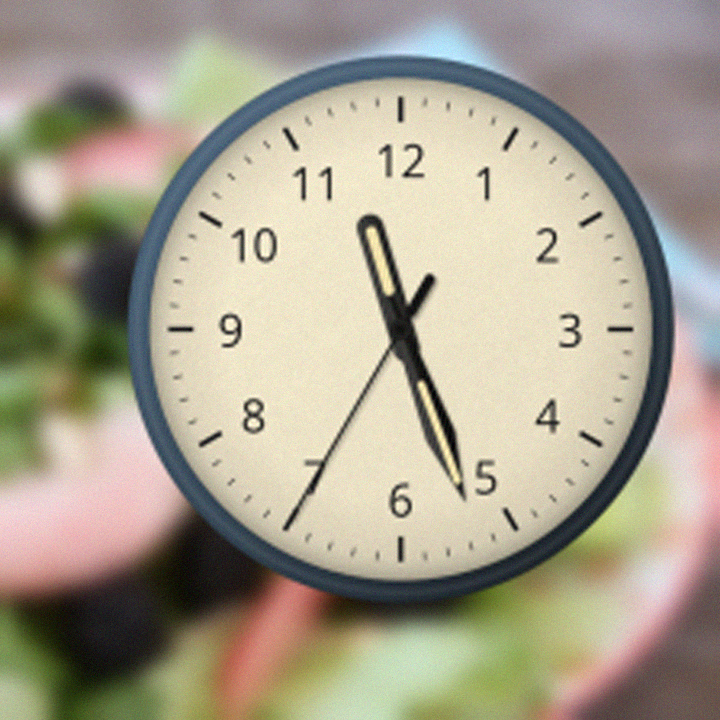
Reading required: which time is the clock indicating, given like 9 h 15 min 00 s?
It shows 11 h 26 min 35 s
